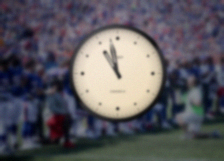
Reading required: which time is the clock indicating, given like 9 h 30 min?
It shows 10 h 58 min
